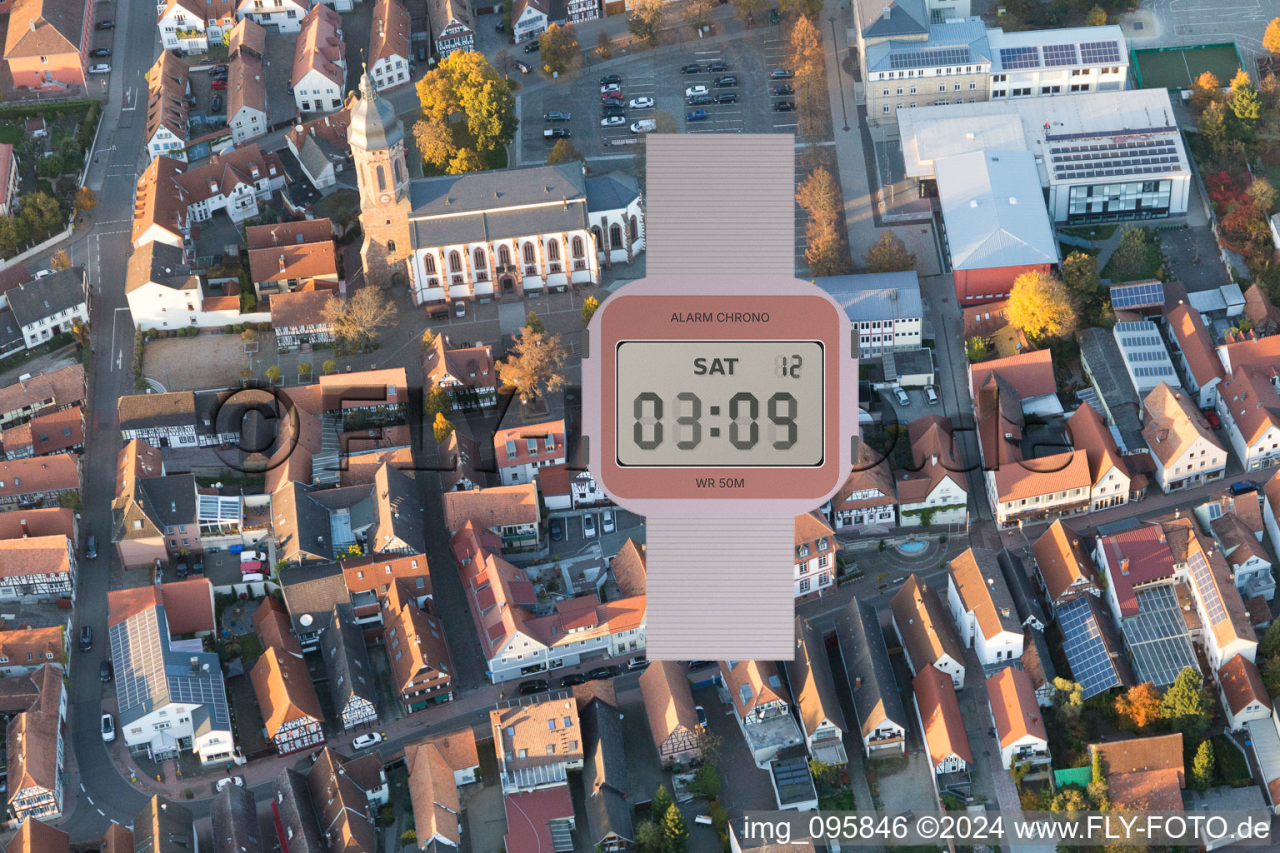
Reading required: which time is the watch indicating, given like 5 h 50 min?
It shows 3 h 09 min
